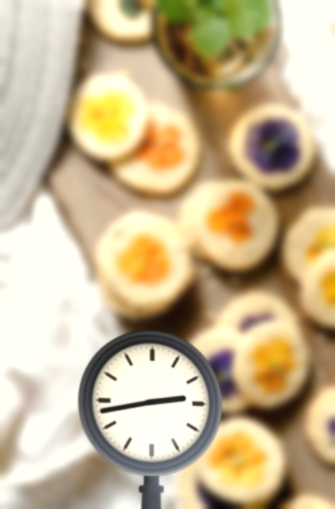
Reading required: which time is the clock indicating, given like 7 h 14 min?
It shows 2 h 43 min
